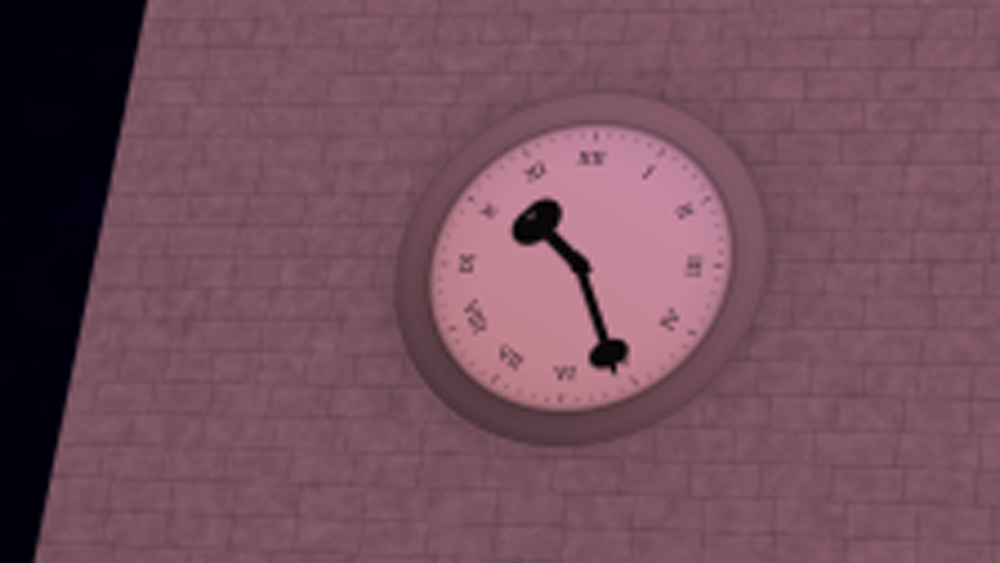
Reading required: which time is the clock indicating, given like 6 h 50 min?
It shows 10 h 26 min
